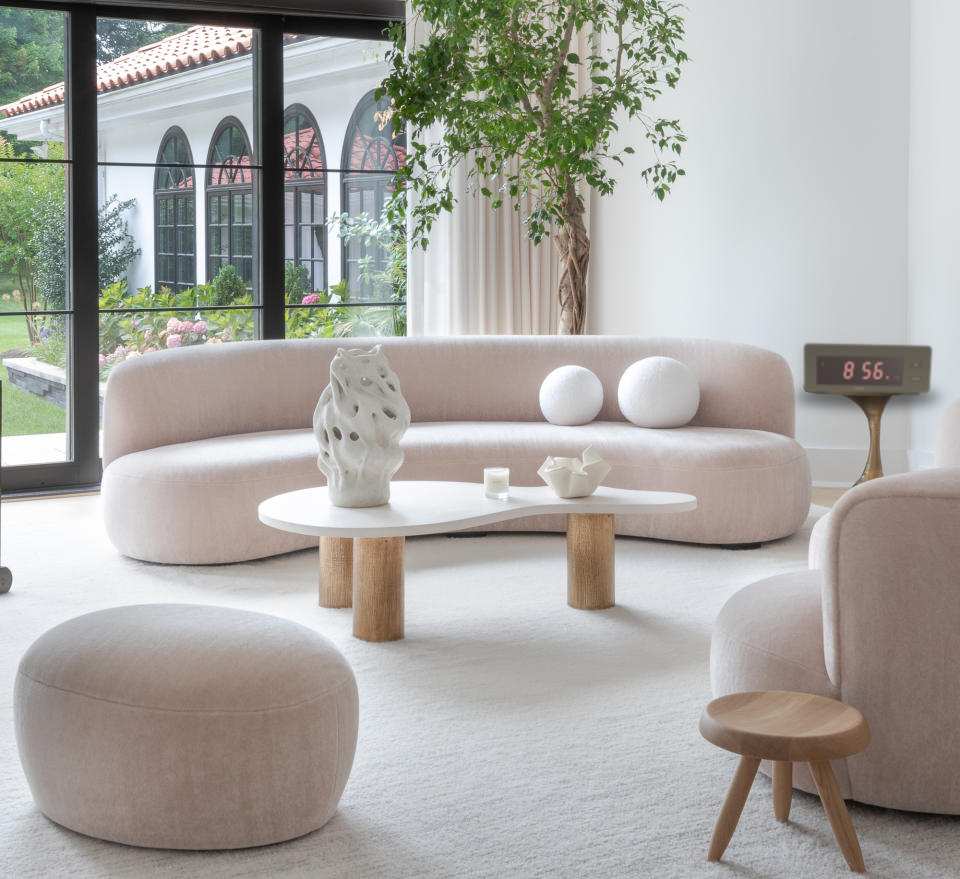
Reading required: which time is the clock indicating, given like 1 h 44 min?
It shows 8 h 56 min
